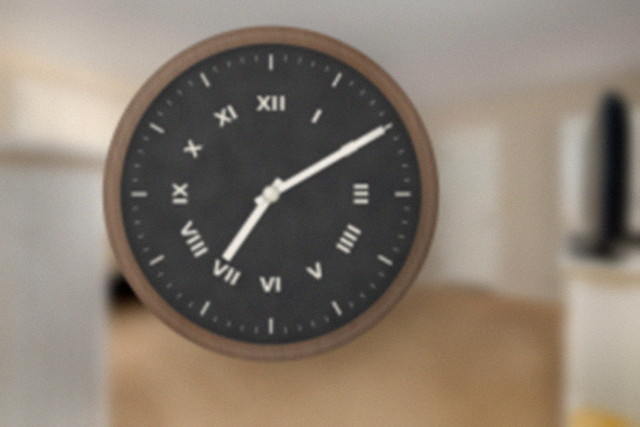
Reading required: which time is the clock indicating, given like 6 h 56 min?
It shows 7 h 10 min
